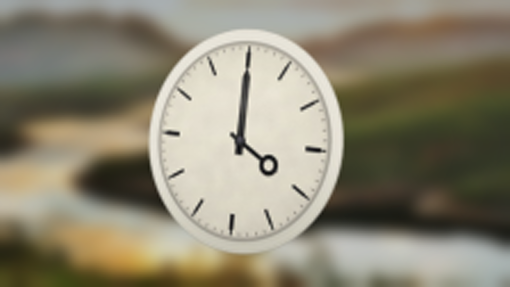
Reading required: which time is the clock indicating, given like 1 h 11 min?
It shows 4 h 00 min
